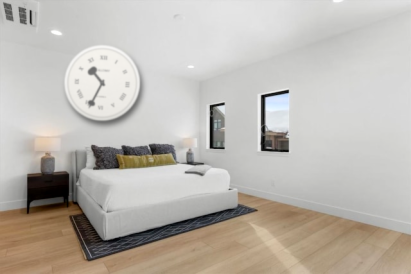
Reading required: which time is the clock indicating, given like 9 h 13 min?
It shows 10 h 34 min
